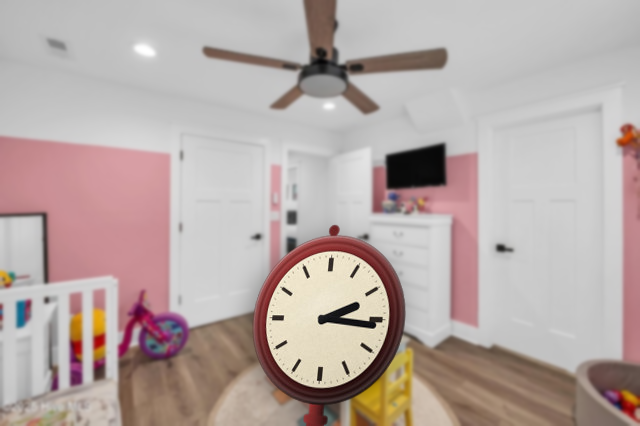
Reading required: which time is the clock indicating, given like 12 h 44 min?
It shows 2 h 16 min
